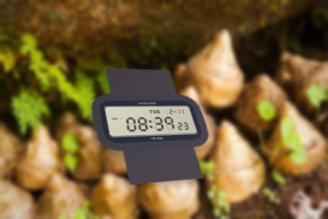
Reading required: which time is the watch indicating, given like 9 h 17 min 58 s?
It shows 8 h 39 min 23 s
